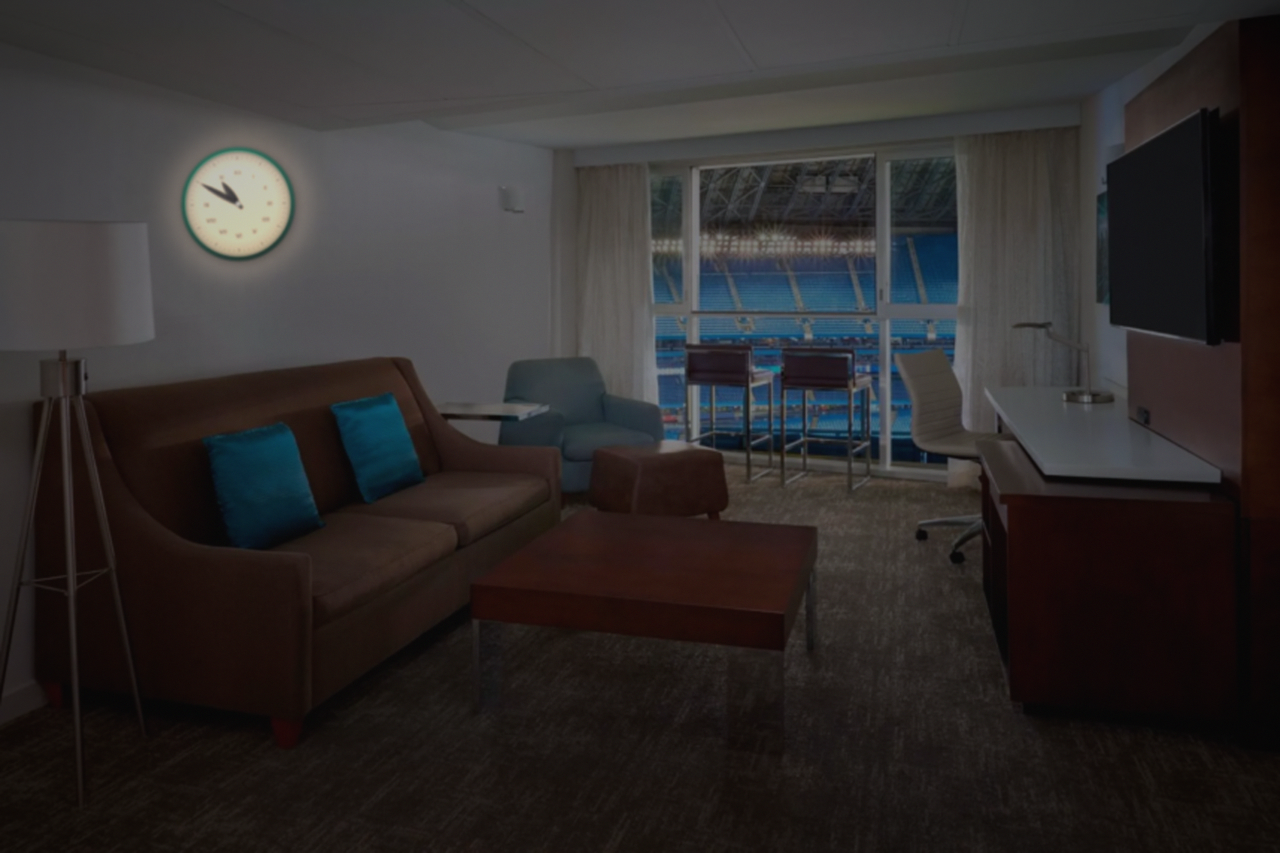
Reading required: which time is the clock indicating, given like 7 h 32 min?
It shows 10 h 50 min
